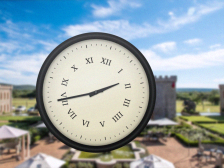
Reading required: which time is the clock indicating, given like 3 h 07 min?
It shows 1 h 40 min
